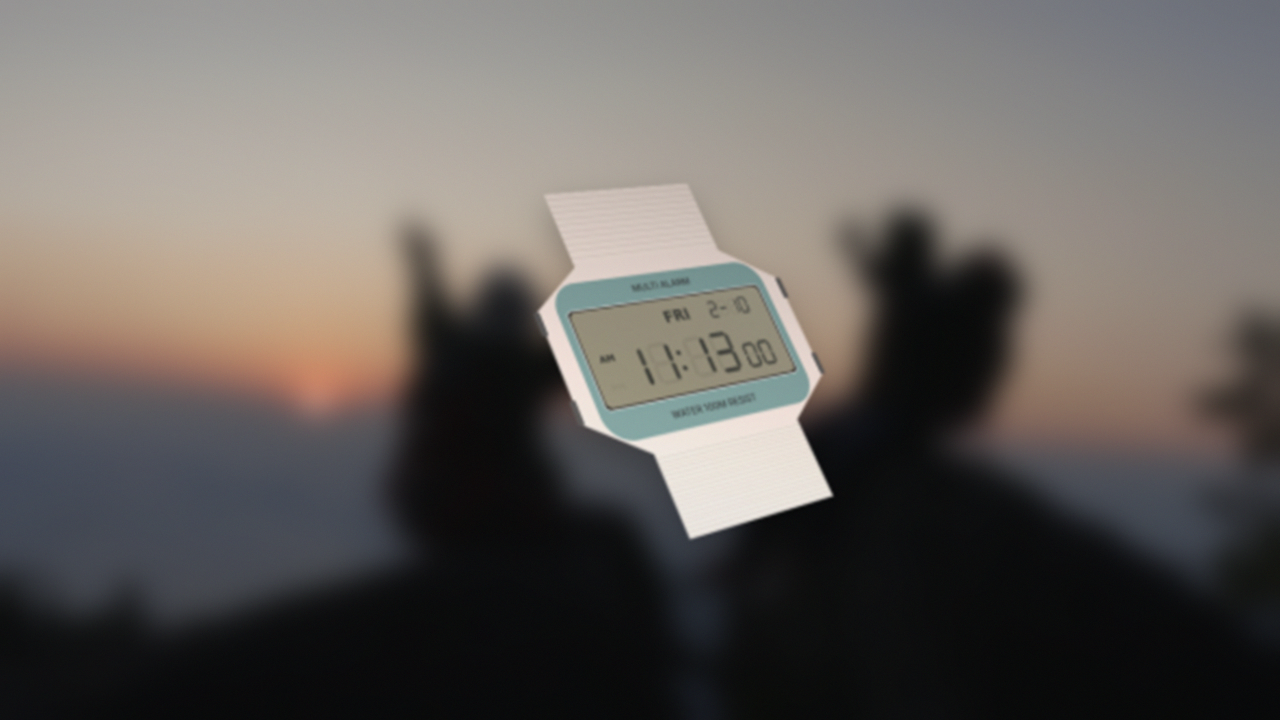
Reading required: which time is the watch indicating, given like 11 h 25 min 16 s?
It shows 11 h 13 min 00 s
